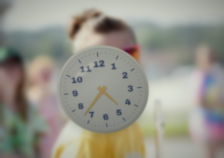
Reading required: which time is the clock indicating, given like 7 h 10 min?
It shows 4 h 37 min
